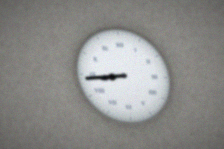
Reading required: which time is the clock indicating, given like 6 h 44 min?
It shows 8 h 44 min
